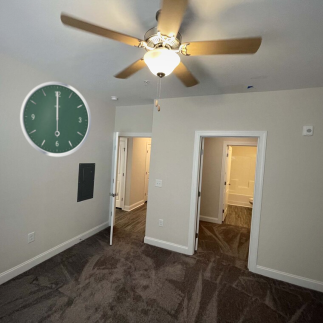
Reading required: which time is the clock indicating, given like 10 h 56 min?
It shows 6 h 00 min
